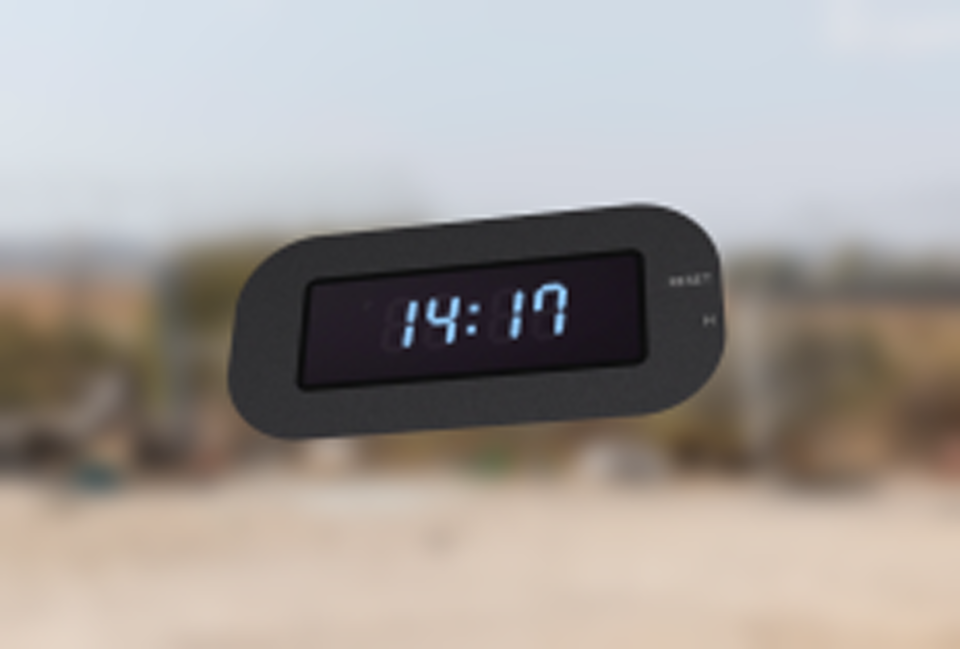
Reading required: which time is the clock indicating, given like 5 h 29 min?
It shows 14 h 17 min
